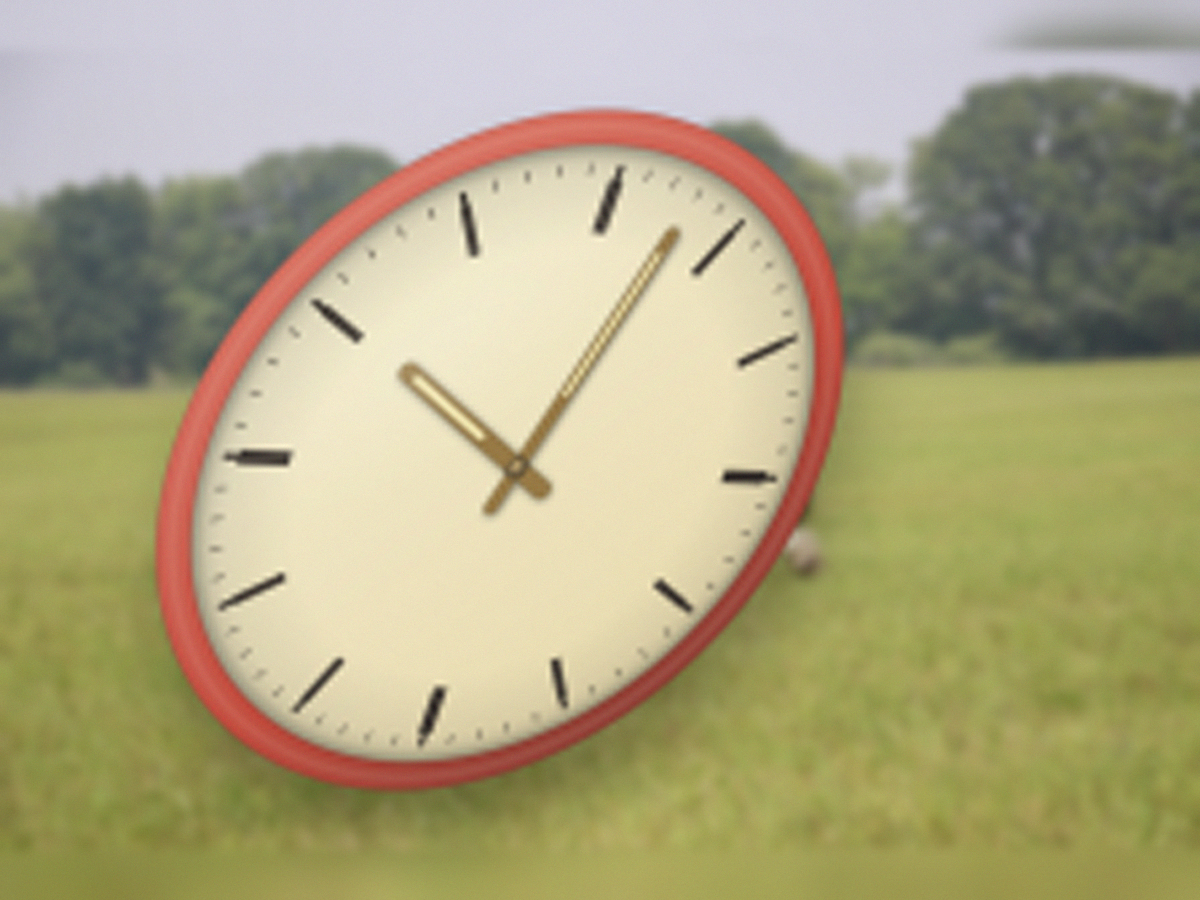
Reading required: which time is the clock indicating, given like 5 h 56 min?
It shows 10 h 03 min
